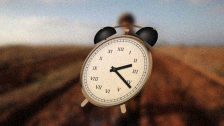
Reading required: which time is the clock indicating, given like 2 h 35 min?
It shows 2 h 21 min
